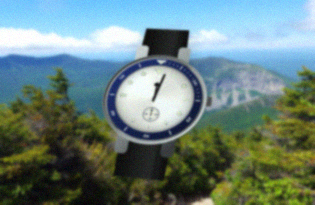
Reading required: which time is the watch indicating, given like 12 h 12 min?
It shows 12 h 02 min
